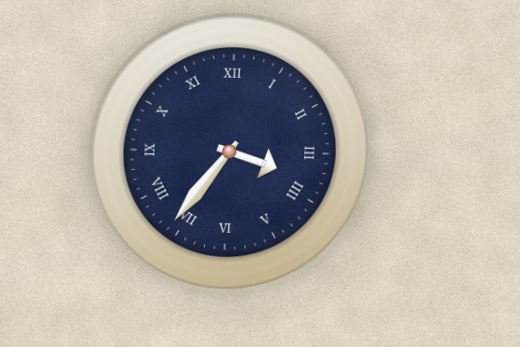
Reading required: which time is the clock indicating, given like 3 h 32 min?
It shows 3 h 36 min
